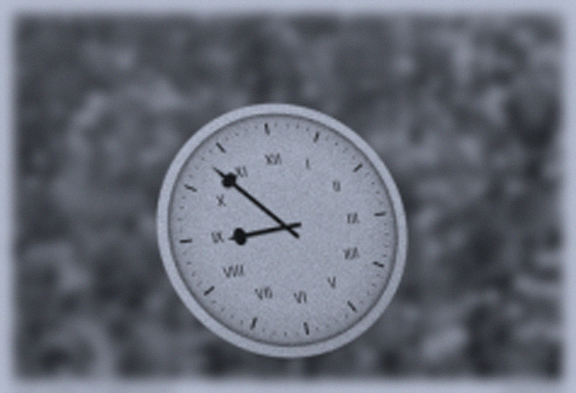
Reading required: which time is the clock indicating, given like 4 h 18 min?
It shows 8 h 53 min
